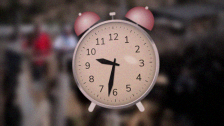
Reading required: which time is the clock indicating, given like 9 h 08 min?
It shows 9 h 32 min
